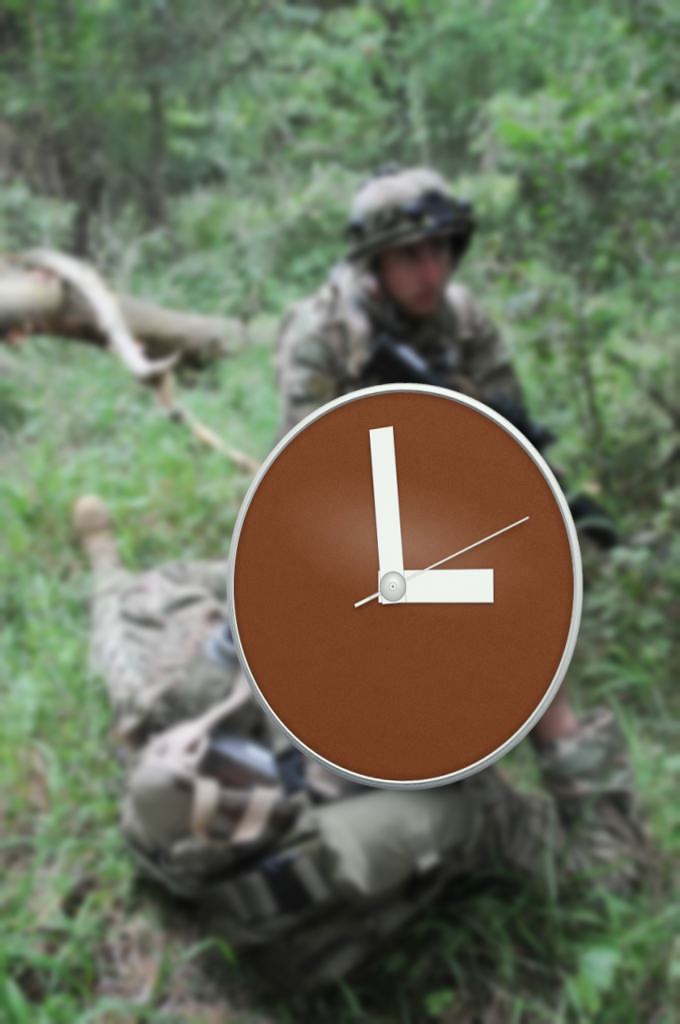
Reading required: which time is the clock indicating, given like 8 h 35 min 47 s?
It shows 2 h 59 min 11 s
